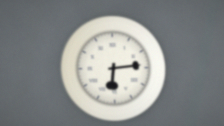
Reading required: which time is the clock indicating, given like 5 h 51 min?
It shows 6 h 14 min
